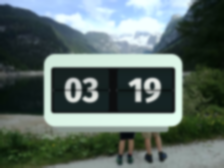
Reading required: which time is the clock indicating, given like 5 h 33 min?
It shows 3 h 19 min
